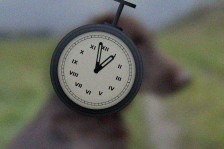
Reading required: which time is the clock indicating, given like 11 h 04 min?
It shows 12 h 58 min
